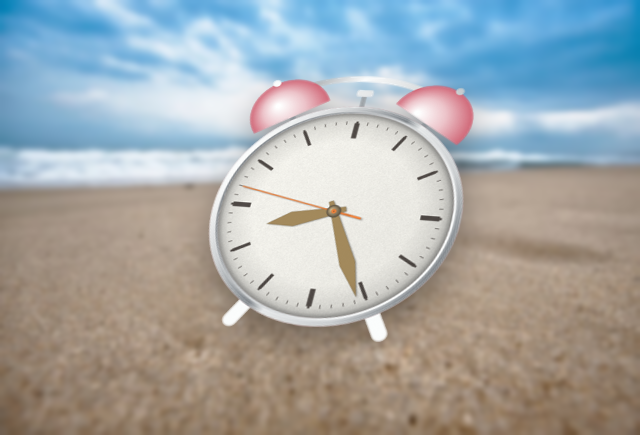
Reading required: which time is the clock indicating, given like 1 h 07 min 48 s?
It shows 8 h 25 min 47 s
